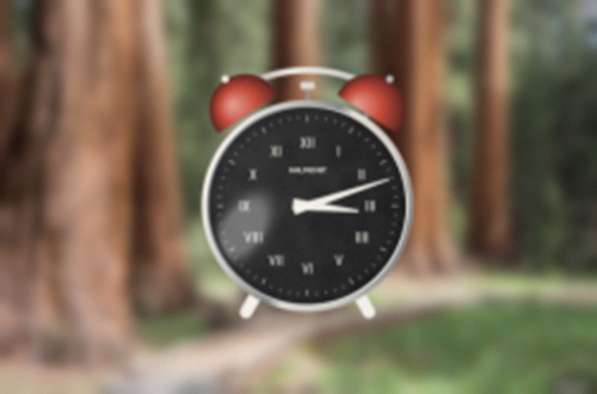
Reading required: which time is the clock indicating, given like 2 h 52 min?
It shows 3 h 12 min
